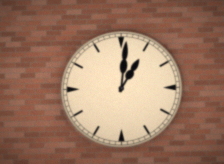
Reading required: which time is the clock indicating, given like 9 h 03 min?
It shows 1 h 01 min
